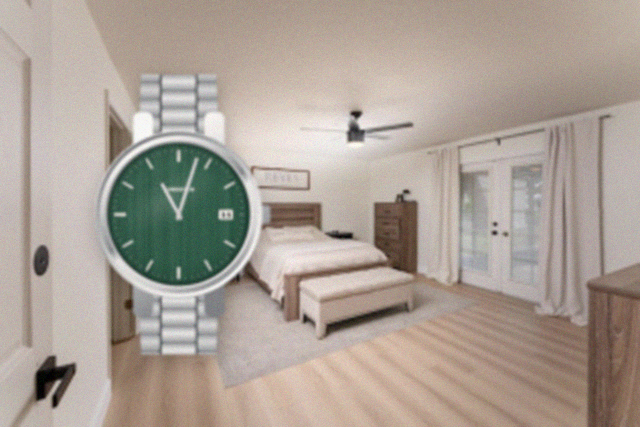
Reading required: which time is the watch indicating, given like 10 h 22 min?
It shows 11 h 03 min
